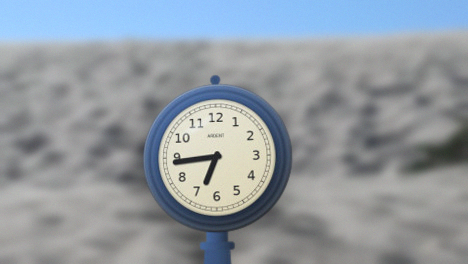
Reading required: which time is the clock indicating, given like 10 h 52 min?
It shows 6 h 44 min
